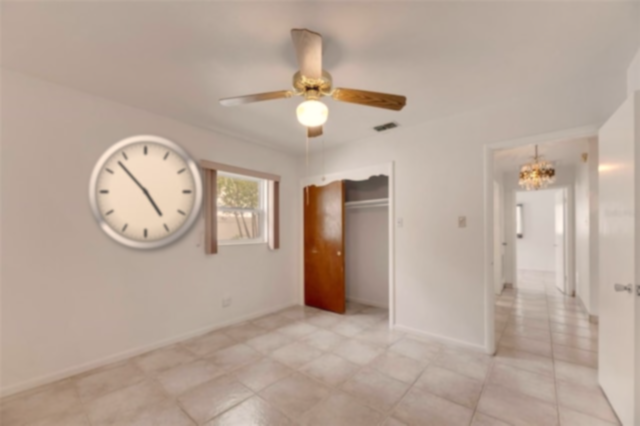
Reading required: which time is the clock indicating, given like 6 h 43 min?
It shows 4 h 53 min
